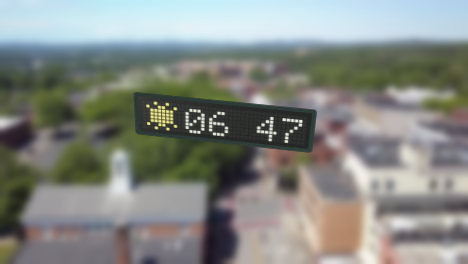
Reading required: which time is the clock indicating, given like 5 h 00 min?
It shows 6 h 47 min
